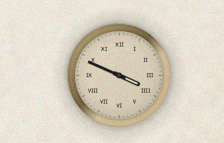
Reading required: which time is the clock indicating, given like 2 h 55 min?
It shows 3 h 49 min
